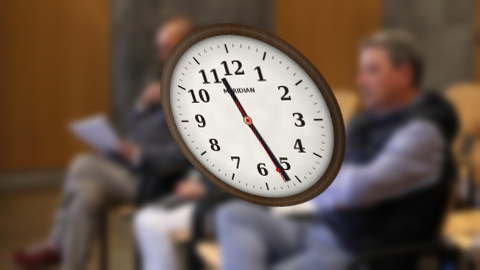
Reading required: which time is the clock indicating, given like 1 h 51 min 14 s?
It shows 11 h 26 min 27 s
